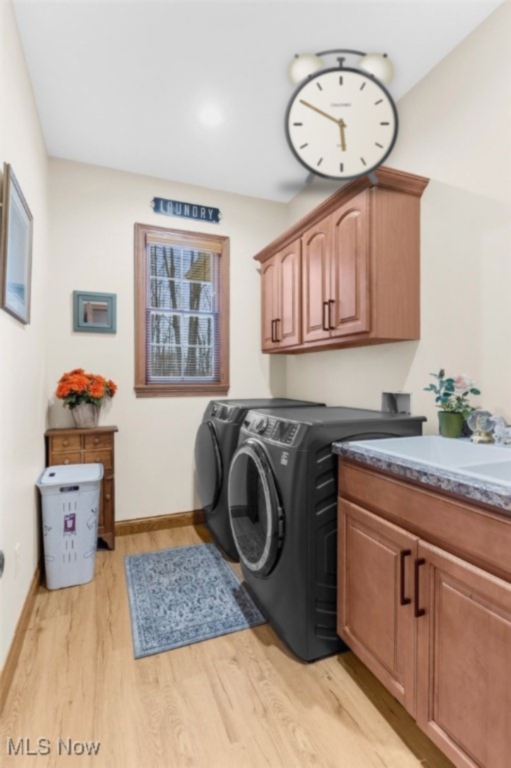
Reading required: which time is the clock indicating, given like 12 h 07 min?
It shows 5 h 50 min
